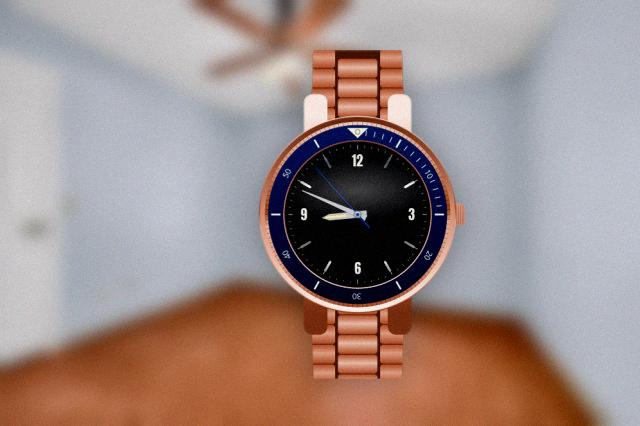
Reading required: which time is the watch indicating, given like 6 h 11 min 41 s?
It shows 8 h 48 min 53 s
